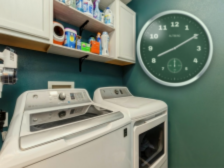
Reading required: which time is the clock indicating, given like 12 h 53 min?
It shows 8 h 10 min
